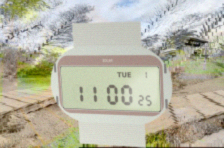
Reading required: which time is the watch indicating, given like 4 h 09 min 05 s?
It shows 11 h 00 min 25 s
